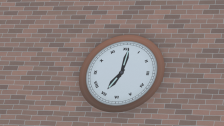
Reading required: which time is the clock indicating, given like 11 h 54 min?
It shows 7 h 01 min
